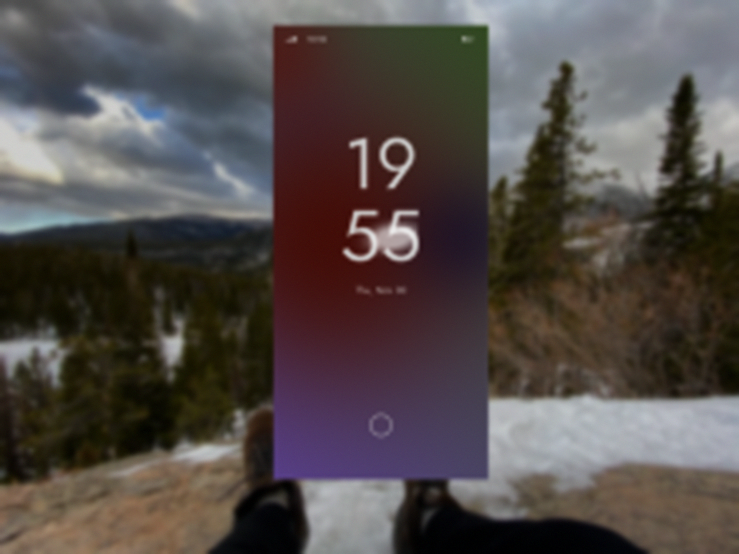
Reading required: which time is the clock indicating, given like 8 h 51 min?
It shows 19 h 55 min
